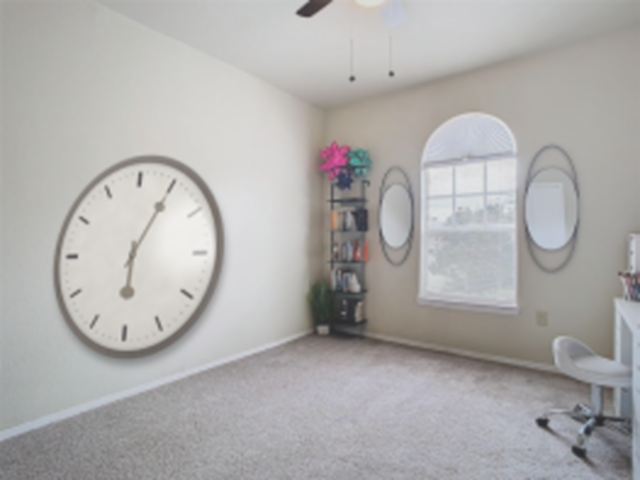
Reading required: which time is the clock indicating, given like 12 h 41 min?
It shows 6 h 05 min
